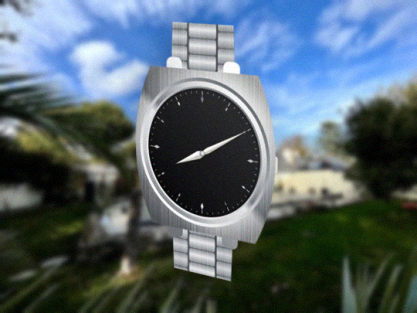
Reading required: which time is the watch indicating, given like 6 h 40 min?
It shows 8 h 10 min
